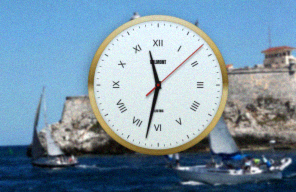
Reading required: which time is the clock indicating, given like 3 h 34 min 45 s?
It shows 11 h 32 min 08 s
